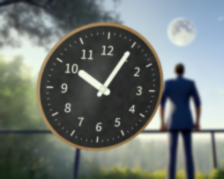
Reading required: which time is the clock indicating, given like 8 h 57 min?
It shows 10 h 05 min
